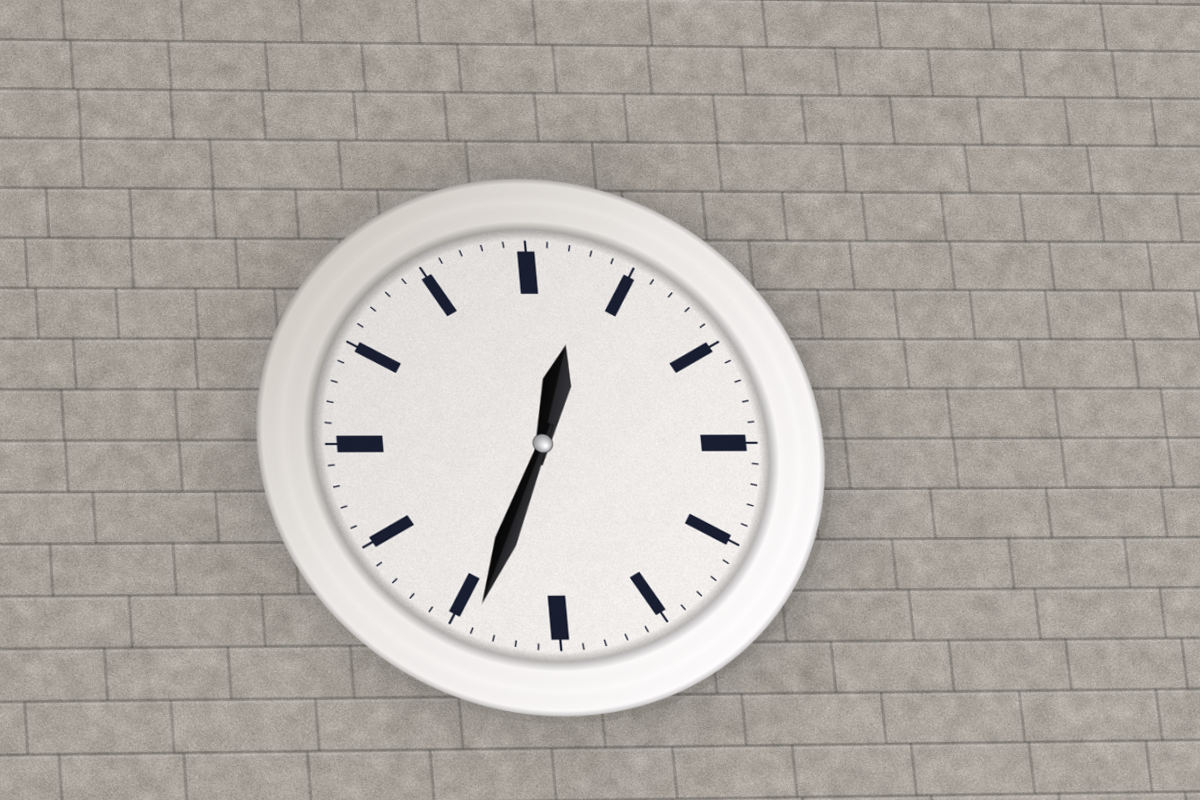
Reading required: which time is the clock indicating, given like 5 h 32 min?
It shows 12 h 34 min
